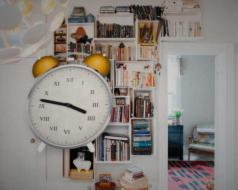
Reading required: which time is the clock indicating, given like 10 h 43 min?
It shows 3 h 47 min
